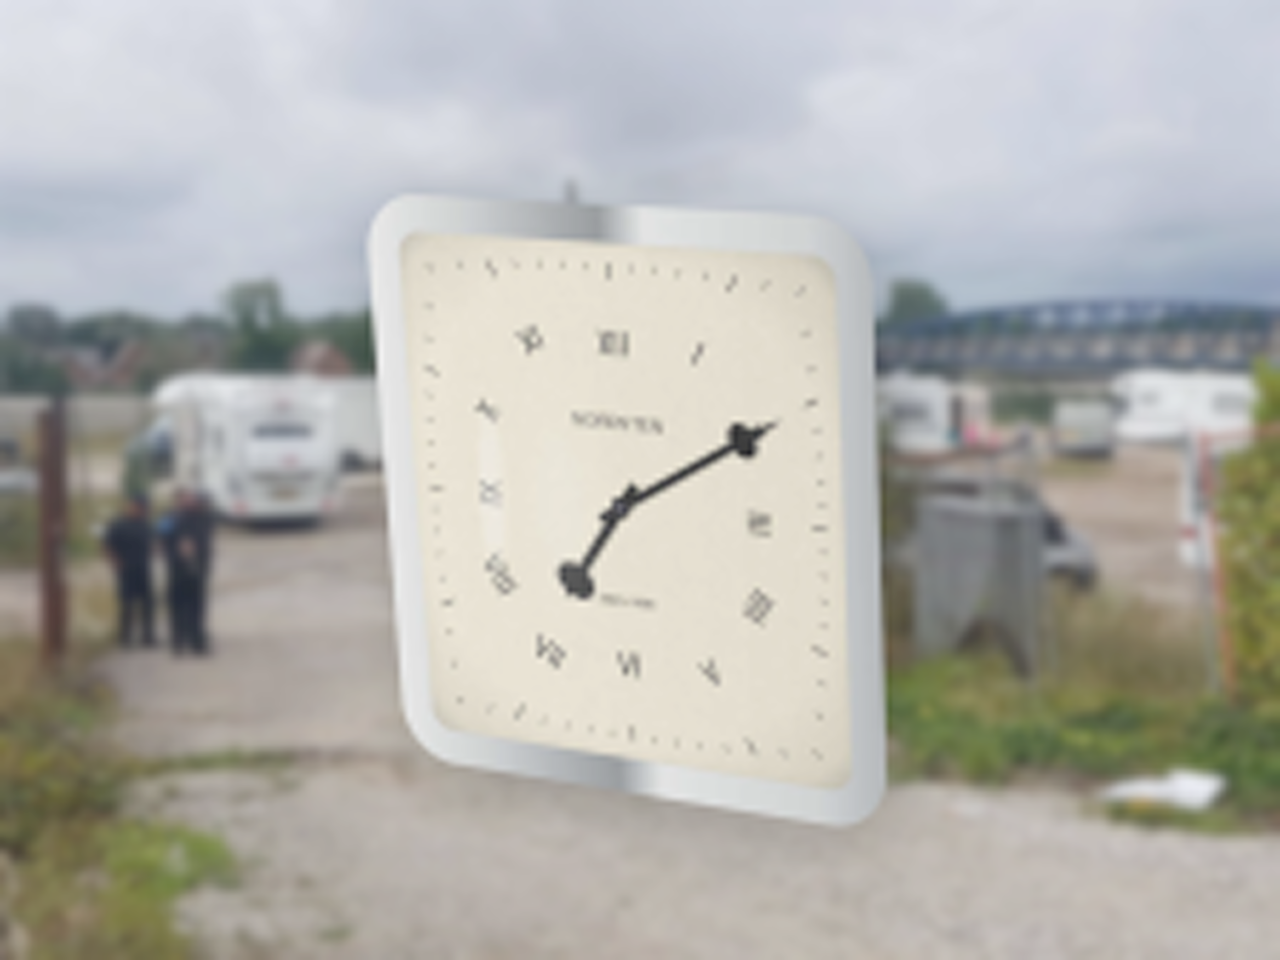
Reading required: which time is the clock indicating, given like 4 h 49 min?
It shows 7 h 10 min
